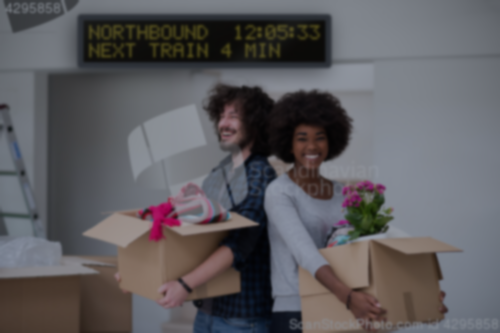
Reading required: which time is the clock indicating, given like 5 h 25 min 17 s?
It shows 12 h 05 min 33 s
